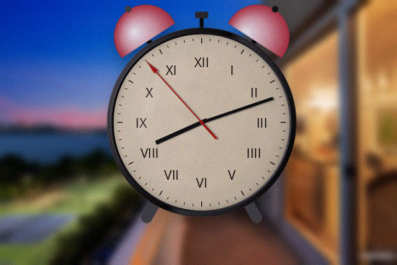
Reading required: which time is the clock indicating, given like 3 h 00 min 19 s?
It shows 8 h 11 min 53 s
